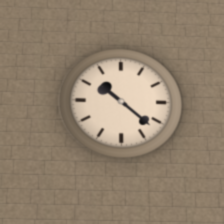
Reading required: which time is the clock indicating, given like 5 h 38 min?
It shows 10 h 22 min
